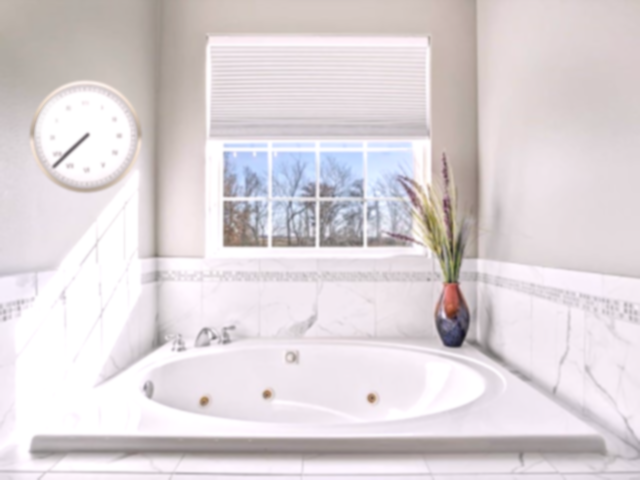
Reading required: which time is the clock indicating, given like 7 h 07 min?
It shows 7 h 38 min
